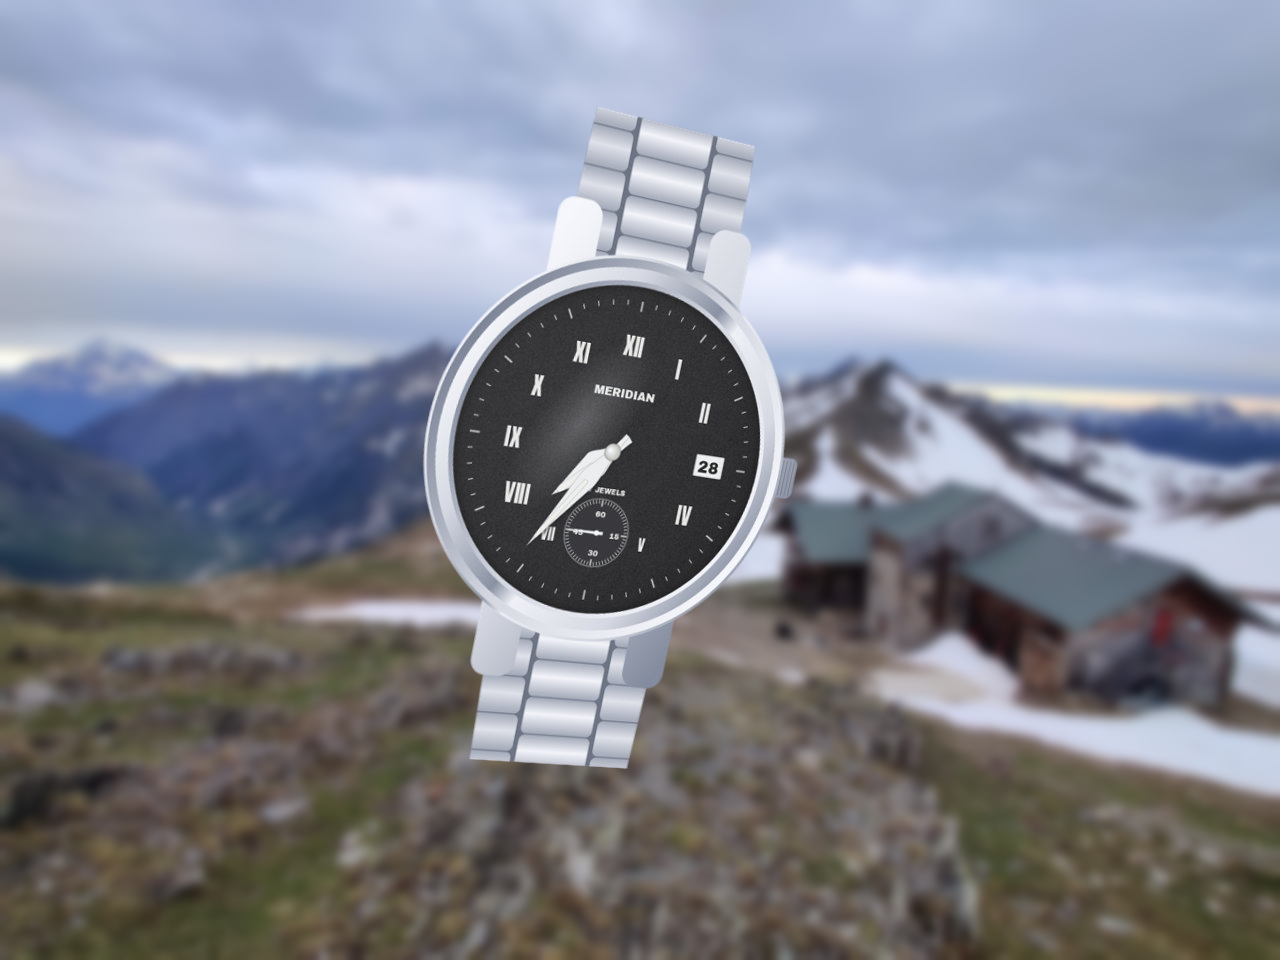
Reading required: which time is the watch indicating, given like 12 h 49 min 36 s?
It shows 7 h 35 min 45 s
